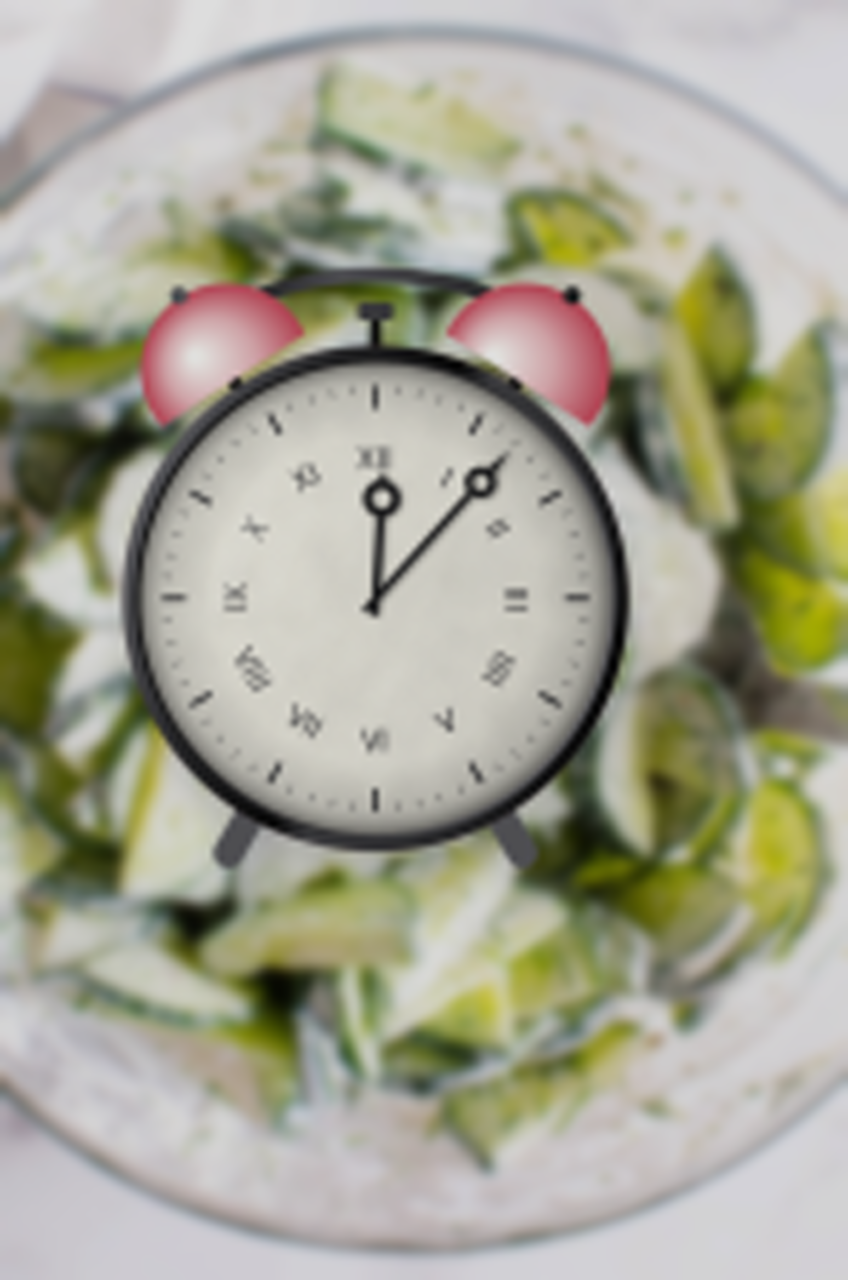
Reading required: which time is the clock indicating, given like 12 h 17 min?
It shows 12 h 07 min
